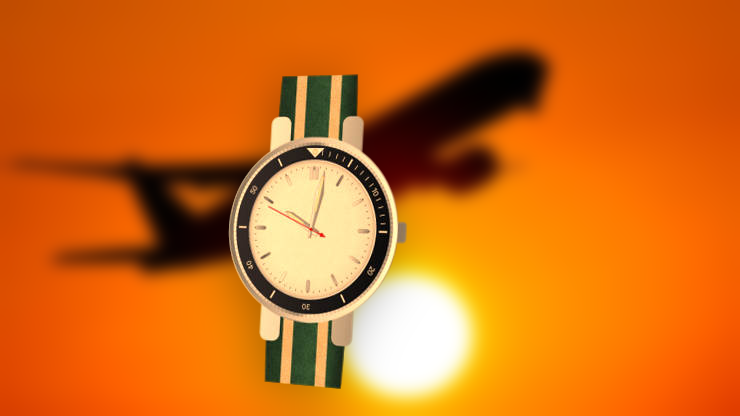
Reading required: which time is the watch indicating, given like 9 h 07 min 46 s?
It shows 10 h 01 min 49 s
